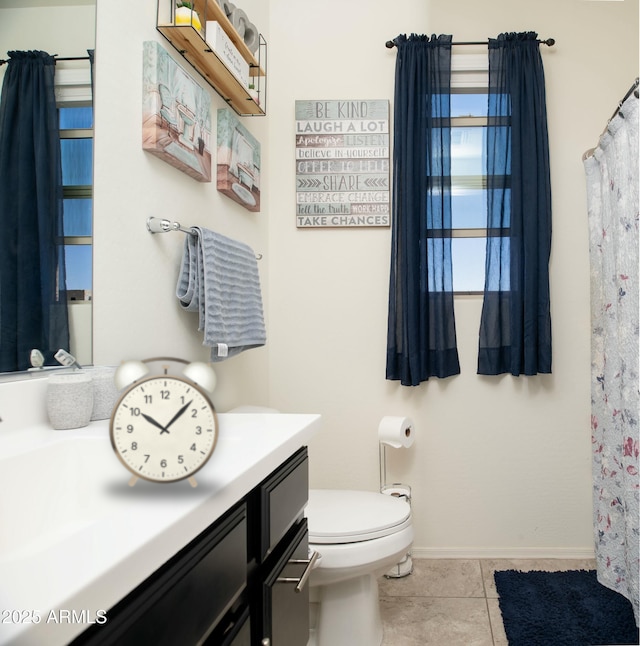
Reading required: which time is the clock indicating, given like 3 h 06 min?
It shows 10 h 07 min
